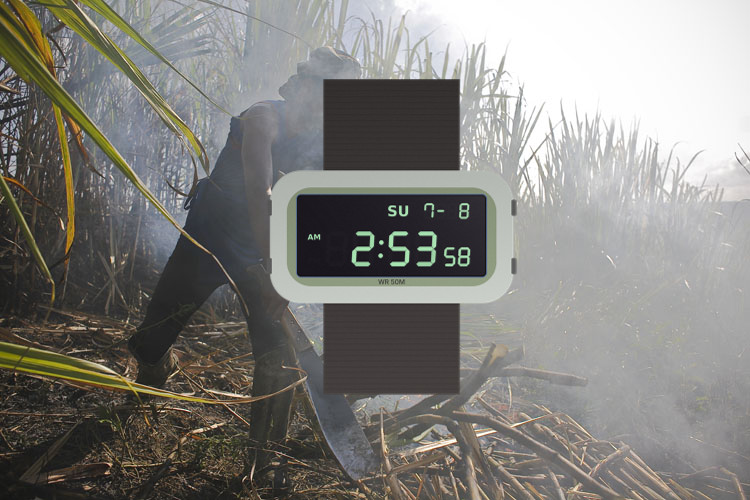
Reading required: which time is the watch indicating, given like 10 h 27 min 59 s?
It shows 2 h 53 min 58 s
